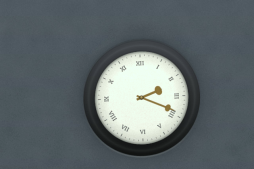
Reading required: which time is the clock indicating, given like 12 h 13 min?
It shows 2 h 19 min
